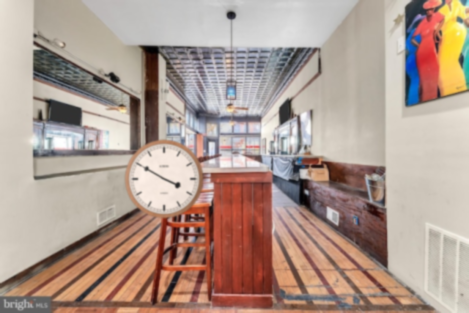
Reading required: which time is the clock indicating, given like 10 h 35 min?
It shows 3 h 50 min
